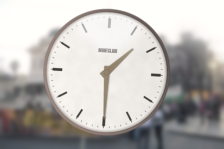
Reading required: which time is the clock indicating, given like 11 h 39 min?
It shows 1 h 30 min
